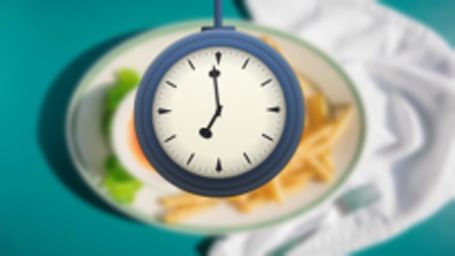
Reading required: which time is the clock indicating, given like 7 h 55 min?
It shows 6 h 59 min
